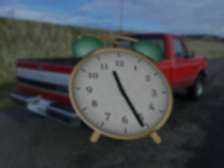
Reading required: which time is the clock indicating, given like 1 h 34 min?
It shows 11 h 26 min
